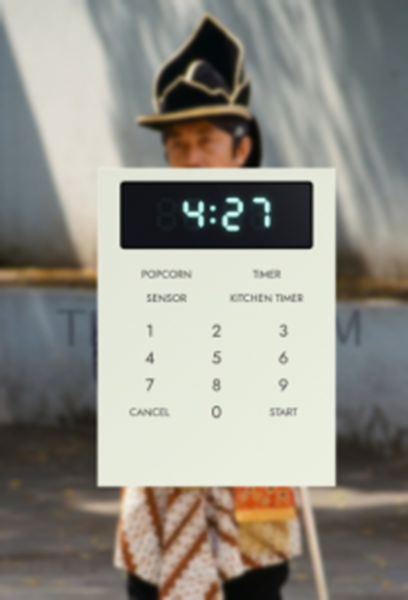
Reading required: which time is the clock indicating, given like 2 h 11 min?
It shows 4 h 27 min
